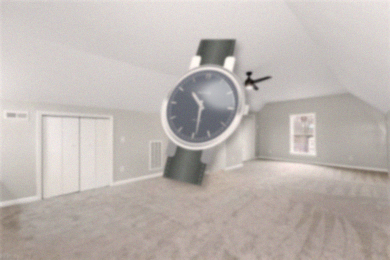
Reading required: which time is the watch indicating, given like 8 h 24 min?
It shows 10 h 29 min
